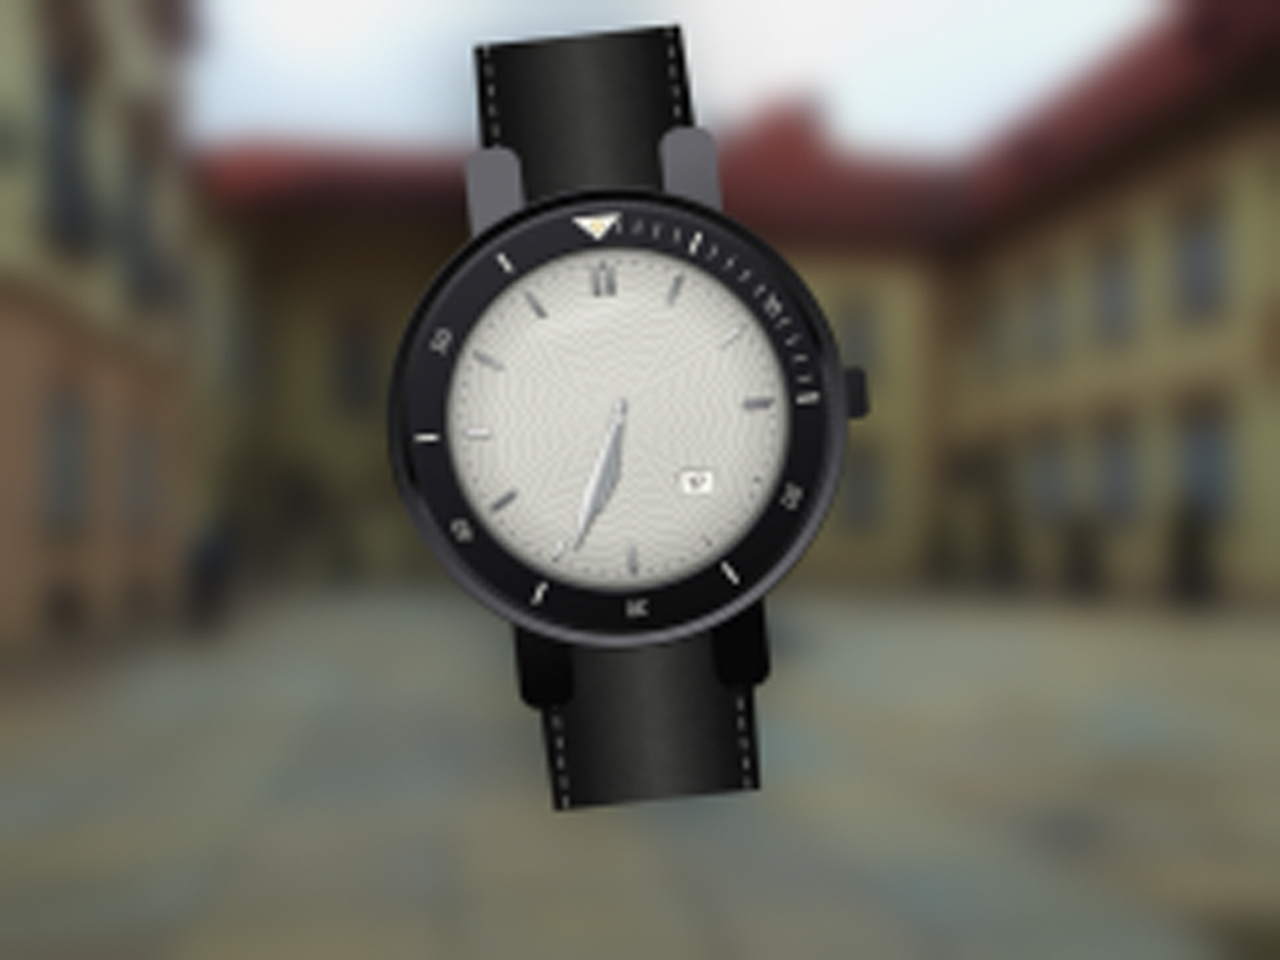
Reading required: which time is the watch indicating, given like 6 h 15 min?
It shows 6 h 34 min
